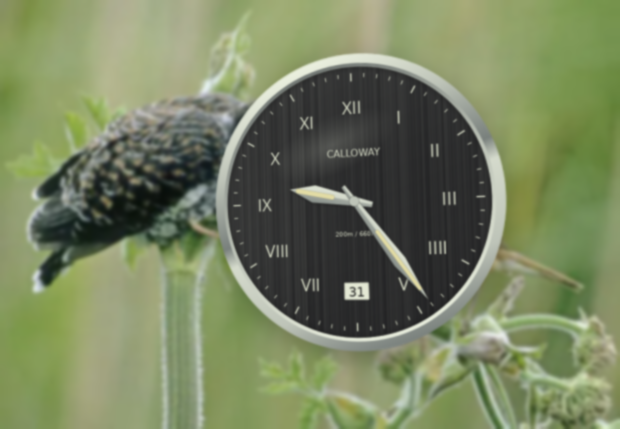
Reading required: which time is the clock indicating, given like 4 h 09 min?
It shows 9 h 24 min
